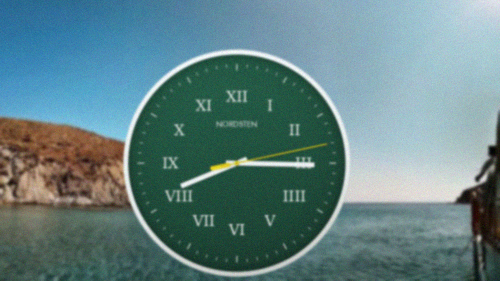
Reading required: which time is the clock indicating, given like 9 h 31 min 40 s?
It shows 8 h 15 min 13 s
